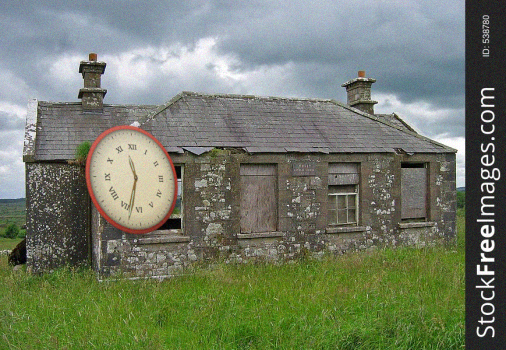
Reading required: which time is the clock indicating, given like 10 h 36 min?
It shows 11 h 33 min
